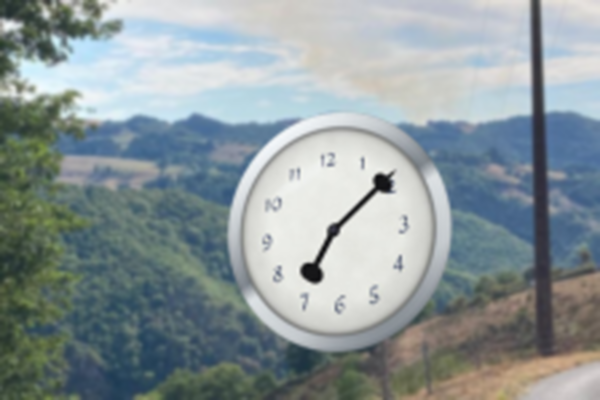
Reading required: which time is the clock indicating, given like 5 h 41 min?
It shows 7 h 09 min
